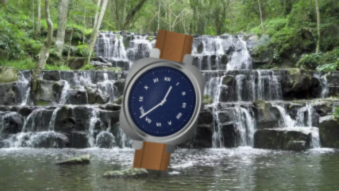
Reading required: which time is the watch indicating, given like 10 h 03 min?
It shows 12 h 38 min
